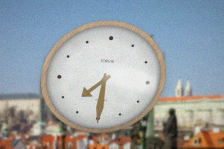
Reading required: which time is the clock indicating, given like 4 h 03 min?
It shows 7 h 30 min
